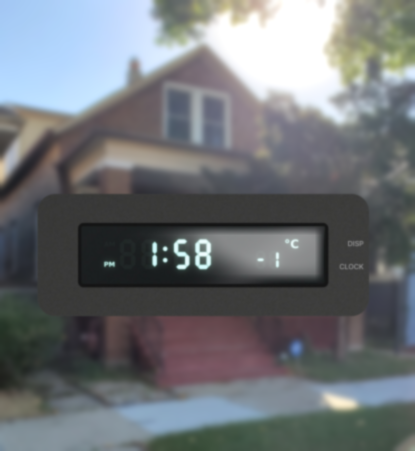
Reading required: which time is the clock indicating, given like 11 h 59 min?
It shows 1 h 58 min
